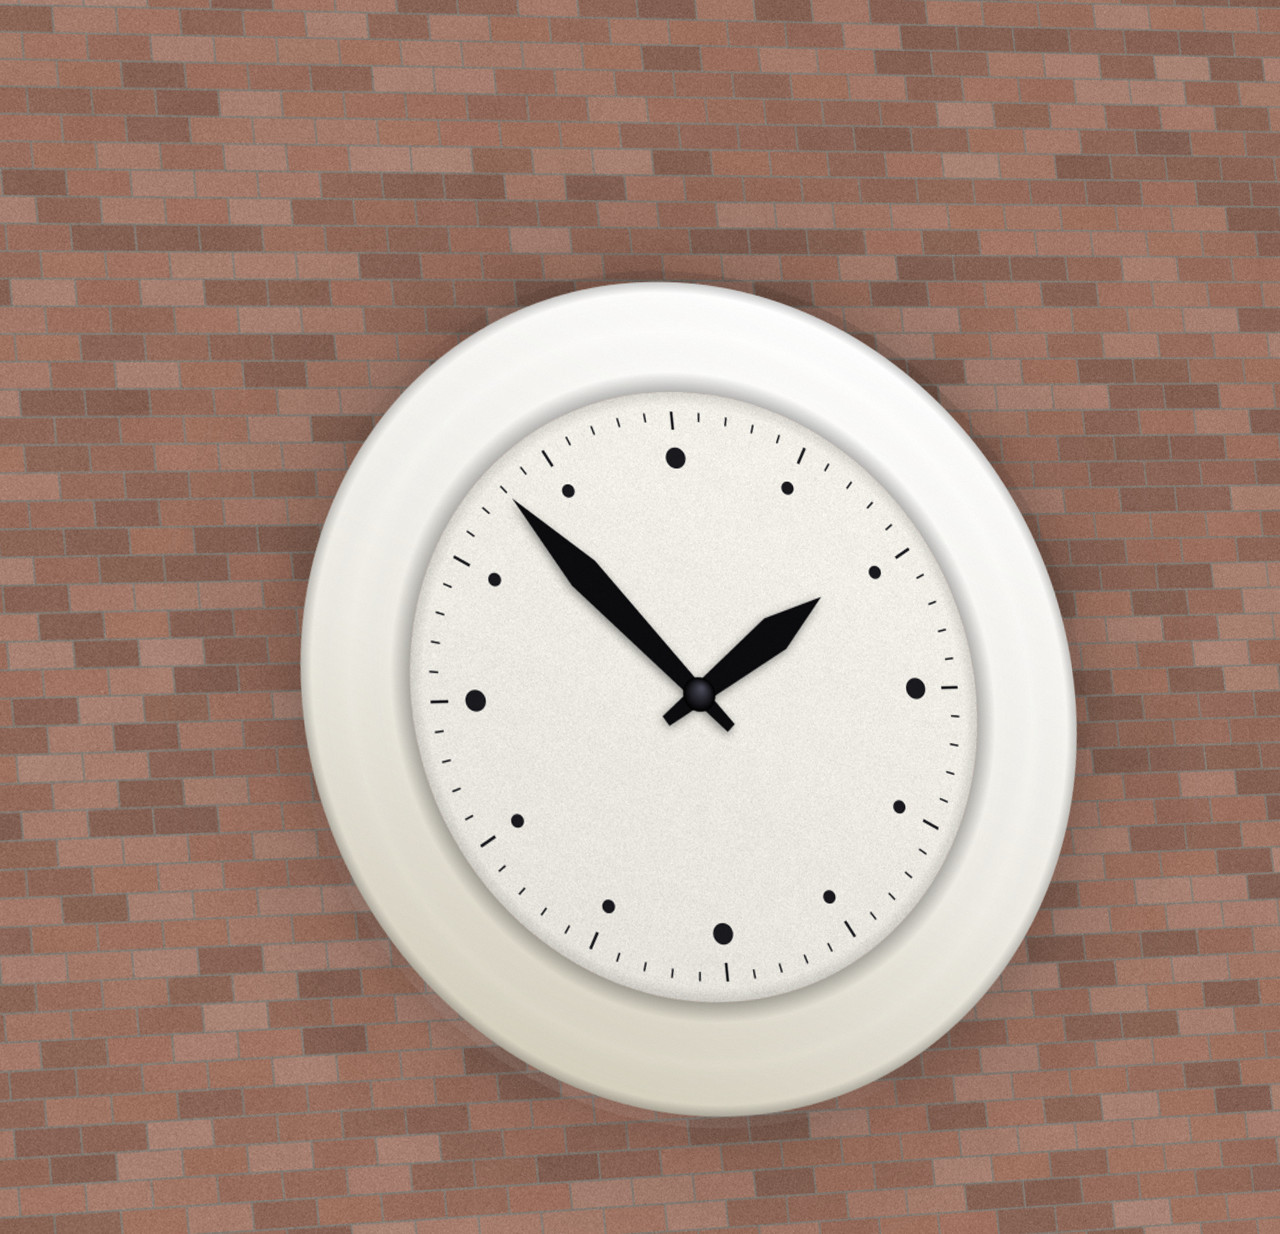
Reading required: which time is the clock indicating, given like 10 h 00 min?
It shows 1 h 53 min
